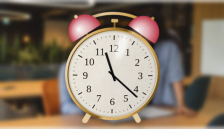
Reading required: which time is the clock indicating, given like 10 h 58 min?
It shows 11 h 22 min
